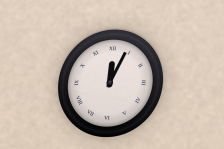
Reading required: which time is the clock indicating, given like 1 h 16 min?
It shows 12 h 04 min
